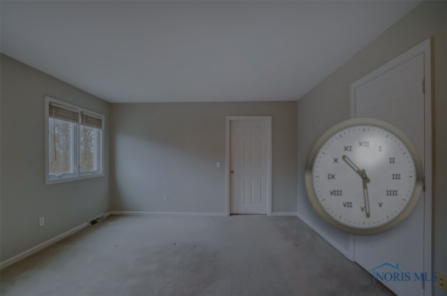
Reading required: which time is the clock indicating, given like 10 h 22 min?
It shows 10 h 29 min
